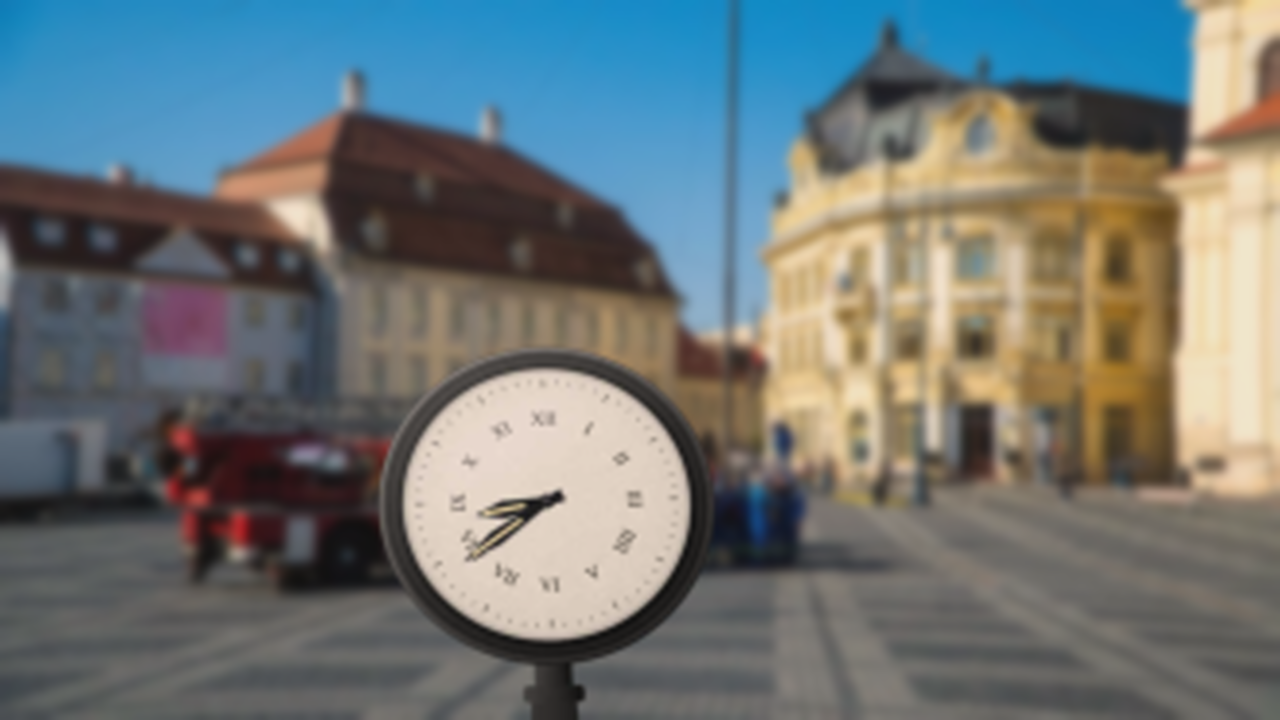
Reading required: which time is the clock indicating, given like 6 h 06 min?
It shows 8 h 39 min
